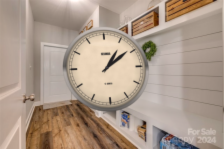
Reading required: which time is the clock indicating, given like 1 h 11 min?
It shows 1 h 09 min
